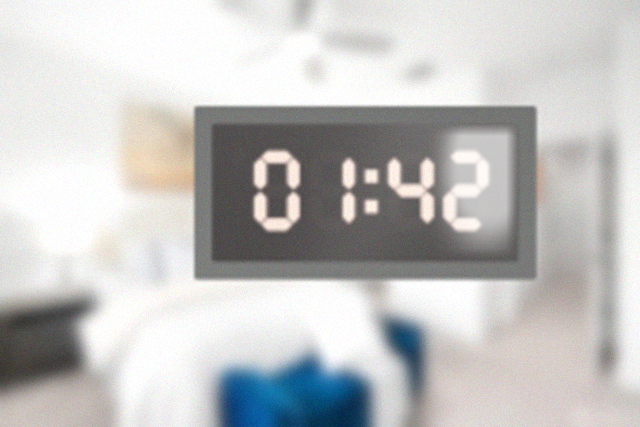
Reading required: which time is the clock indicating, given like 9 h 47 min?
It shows 1 h 42 min
